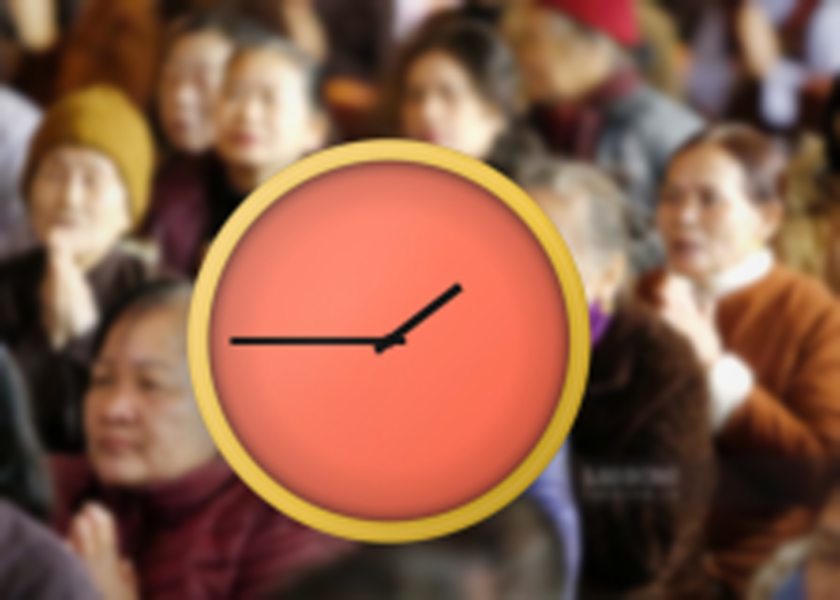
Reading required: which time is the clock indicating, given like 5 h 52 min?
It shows 1 h 45 min
